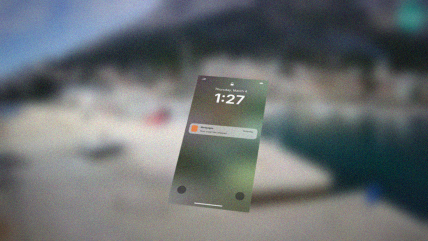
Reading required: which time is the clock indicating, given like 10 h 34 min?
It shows 1 h 27 min
